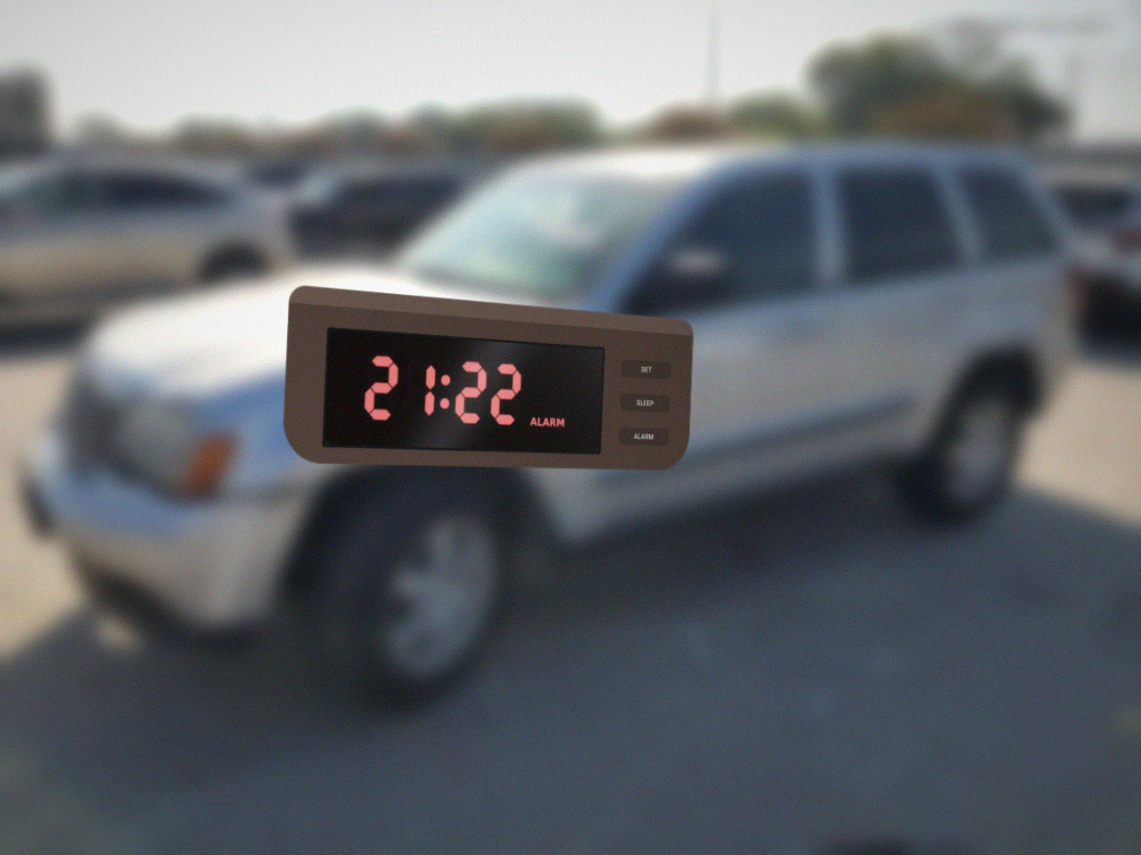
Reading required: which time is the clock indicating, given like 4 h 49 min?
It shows 21 h 22 min
